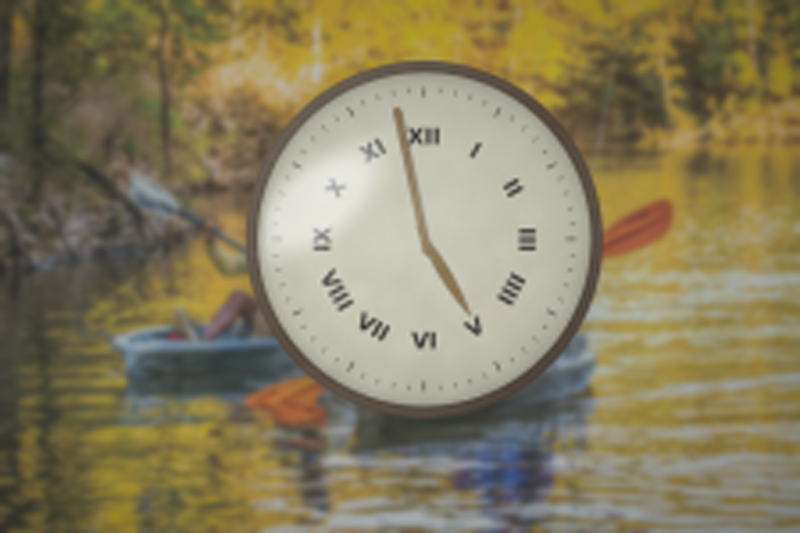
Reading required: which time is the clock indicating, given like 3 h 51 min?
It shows 4 h 58 min
